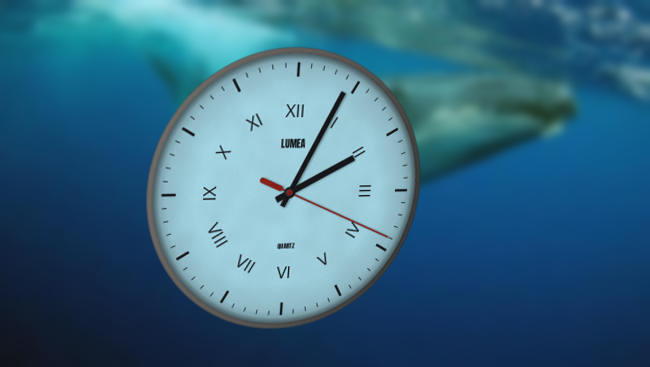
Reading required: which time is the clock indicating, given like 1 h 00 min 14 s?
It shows 2 h 04 min 19 s
